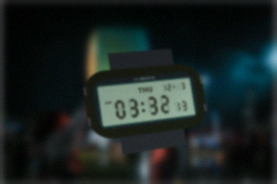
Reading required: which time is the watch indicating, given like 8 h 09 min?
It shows 3 h 32 min
